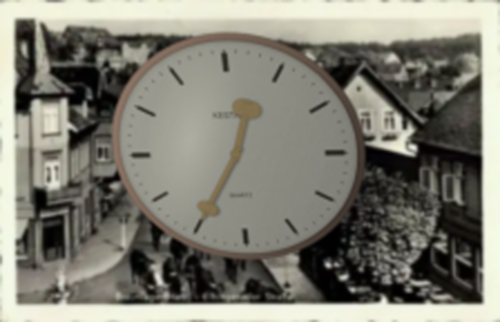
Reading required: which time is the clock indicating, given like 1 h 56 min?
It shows 12 h 35 min
